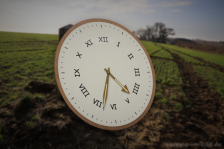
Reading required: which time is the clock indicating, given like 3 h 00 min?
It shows 4 h 33 min
